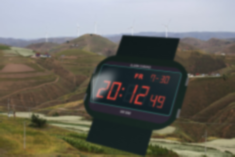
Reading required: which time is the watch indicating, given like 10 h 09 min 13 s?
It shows 20 h 12 min 49 s
